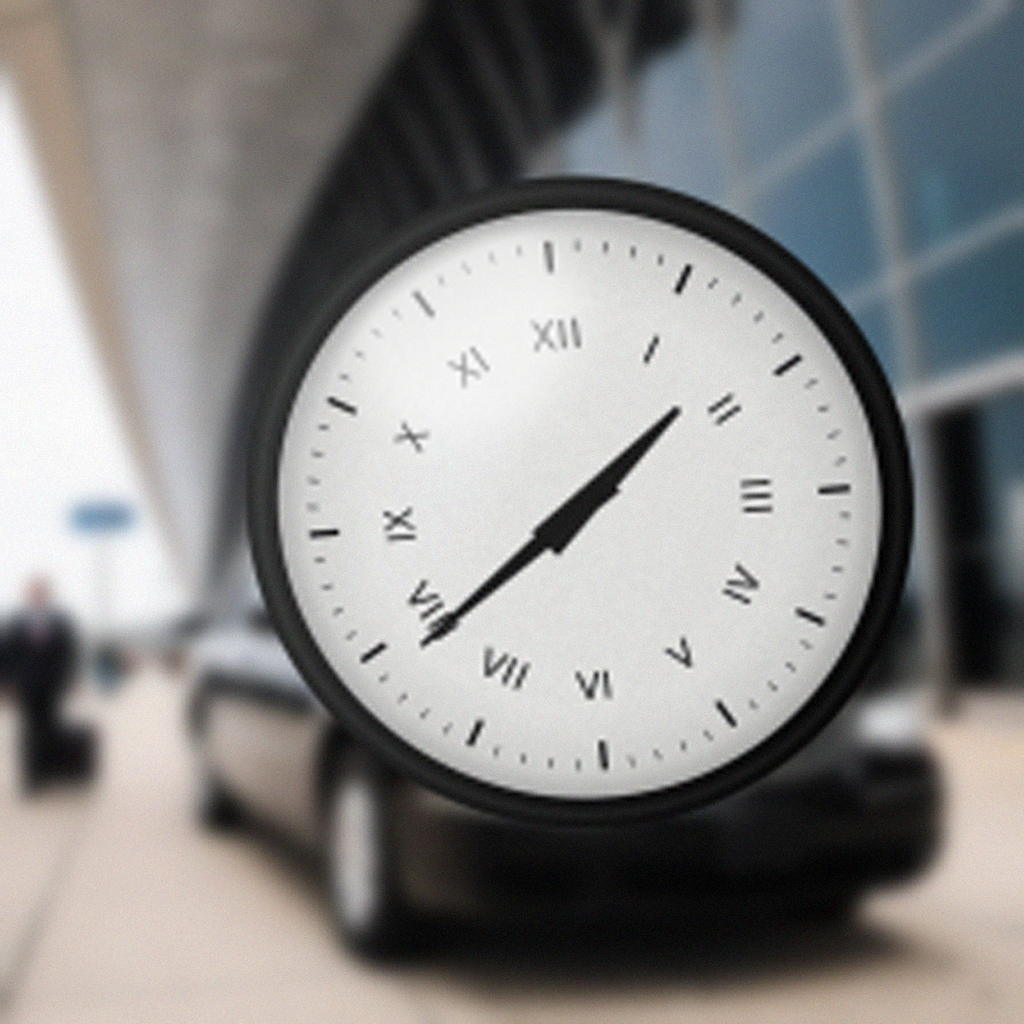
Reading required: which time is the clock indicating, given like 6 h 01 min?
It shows 1 h 39 min
